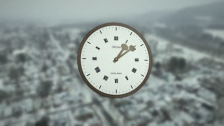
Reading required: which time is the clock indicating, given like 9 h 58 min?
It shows 1 h 09 min
